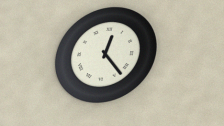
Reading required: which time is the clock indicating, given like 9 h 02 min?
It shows 12 h 23 min
